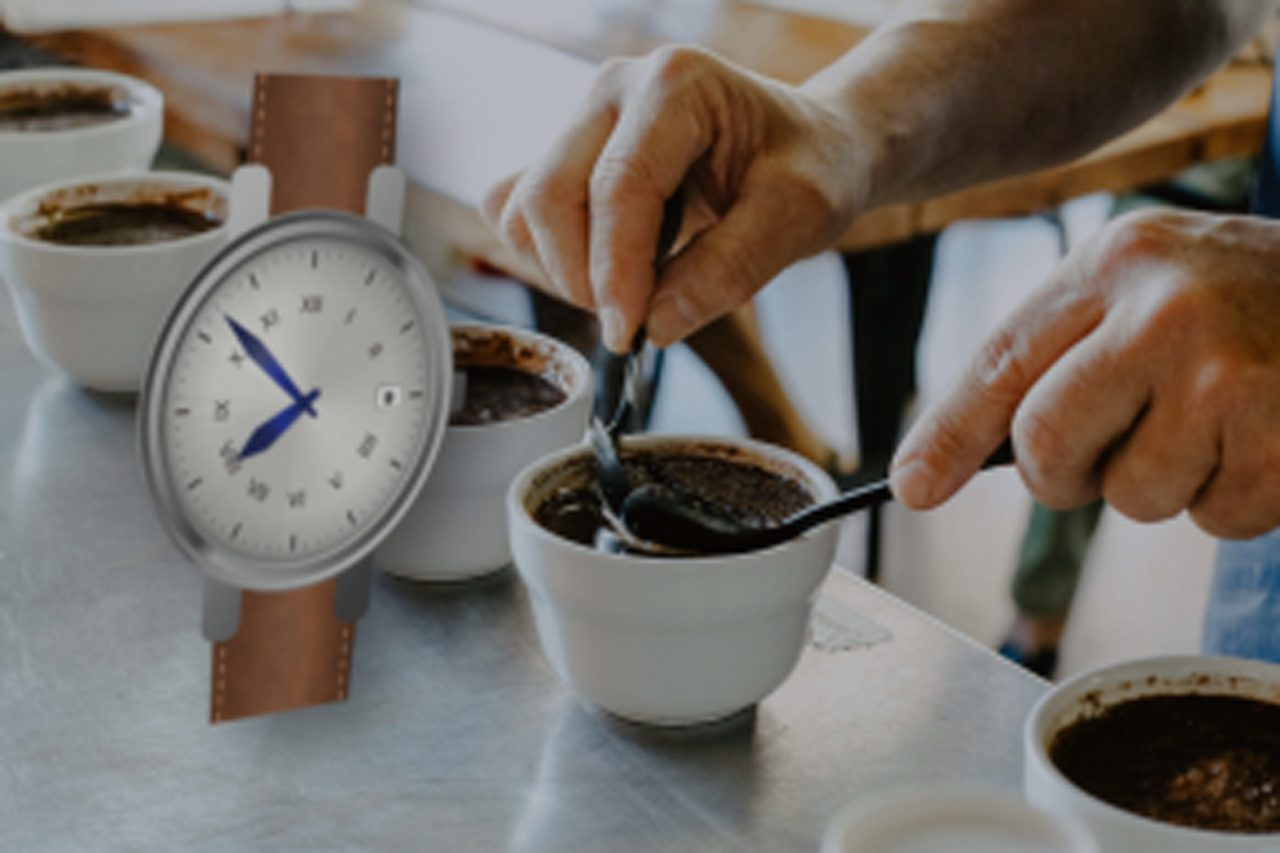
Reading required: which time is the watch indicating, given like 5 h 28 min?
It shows 7 h 52 min
